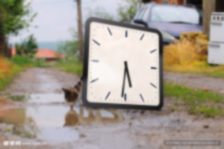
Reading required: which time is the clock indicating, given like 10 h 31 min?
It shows 5 h 31 min
